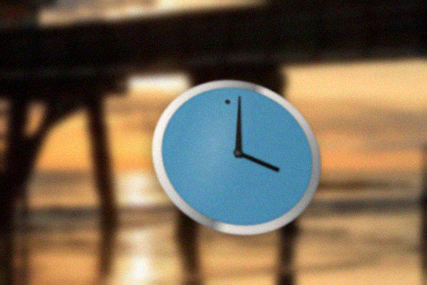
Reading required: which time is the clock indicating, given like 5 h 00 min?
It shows 4 h 02 min
